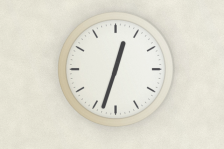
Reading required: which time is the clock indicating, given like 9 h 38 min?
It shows 12 h 33 min
